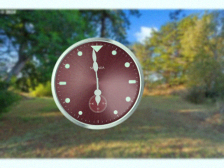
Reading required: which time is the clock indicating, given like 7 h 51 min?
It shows 5 h 59 min
